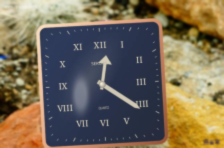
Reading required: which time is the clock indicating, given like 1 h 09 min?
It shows 12 h 21 min
